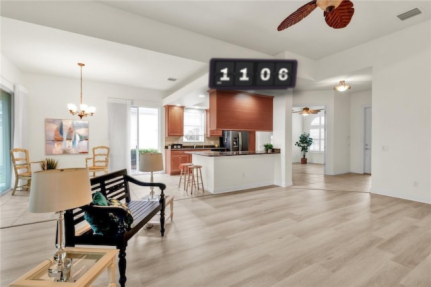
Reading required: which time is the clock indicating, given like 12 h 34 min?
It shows 11 h 06 min
